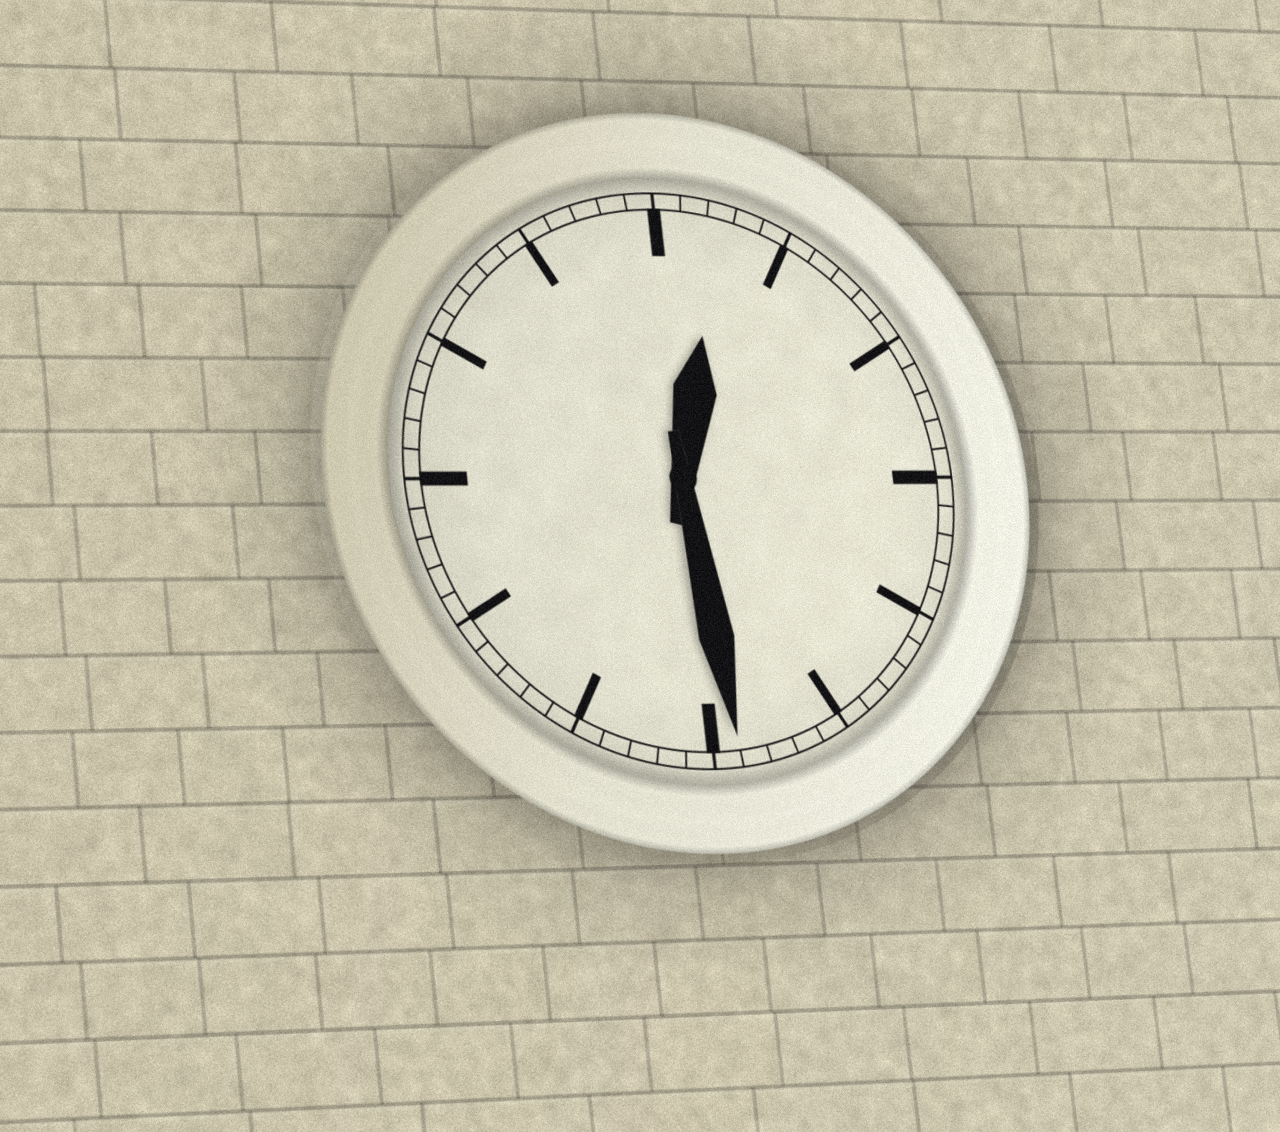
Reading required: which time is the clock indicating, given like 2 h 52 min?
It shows 12 h 29 min
